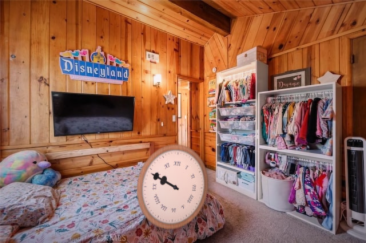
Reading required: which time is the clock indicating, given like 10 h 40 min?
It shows 9 h 49 min
